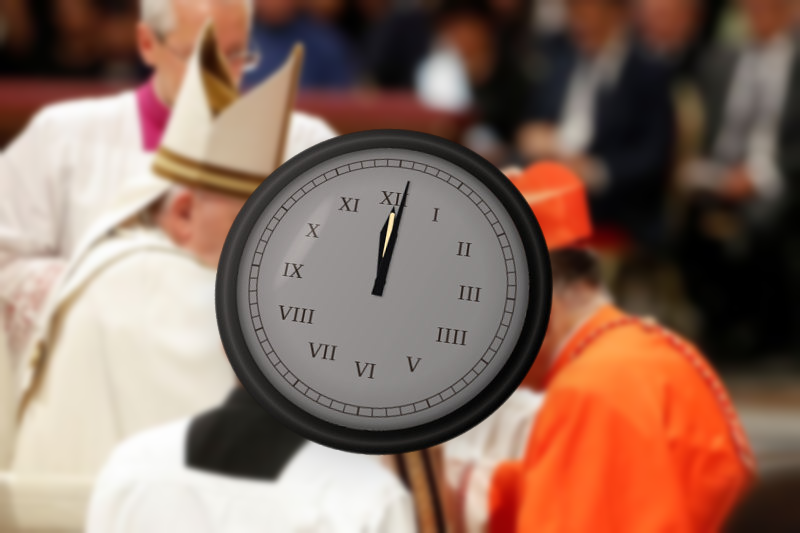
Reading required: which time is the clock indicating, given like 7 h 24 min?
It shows 12 h 01 min
